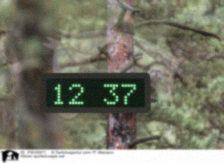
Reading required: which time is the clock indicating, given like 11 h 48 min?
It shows 12 h 37 min
